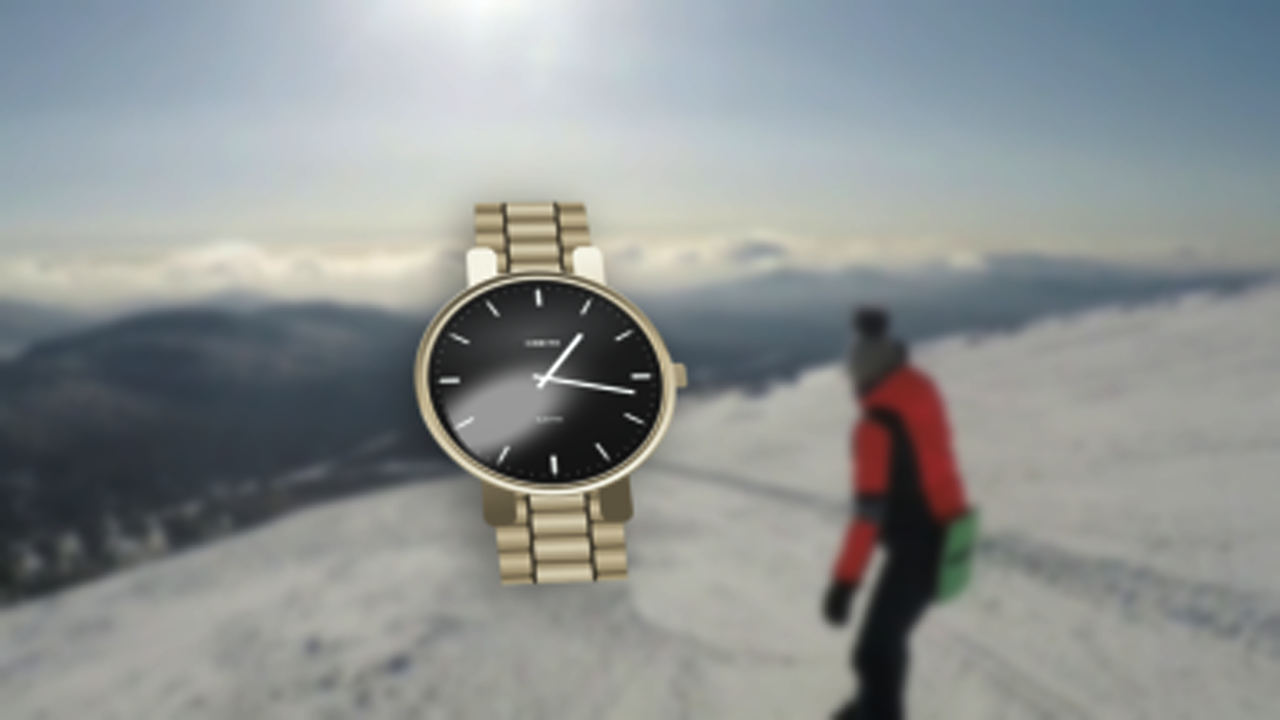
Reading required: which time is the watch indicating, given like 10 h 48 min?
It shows 1 h 17 min
